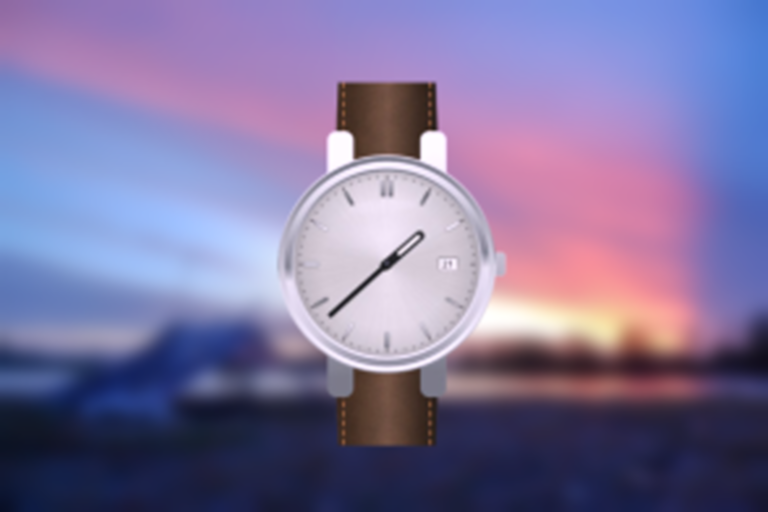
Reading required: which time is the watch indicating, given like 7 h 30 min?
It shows 1 h 38 min
